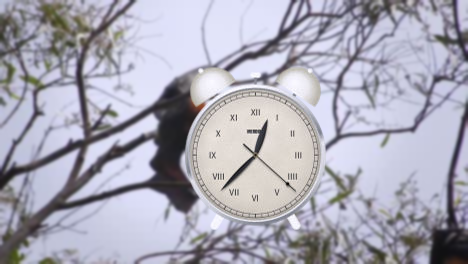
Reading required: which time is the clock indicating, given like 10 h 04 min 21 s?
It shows 12 h 37 min 22 s
